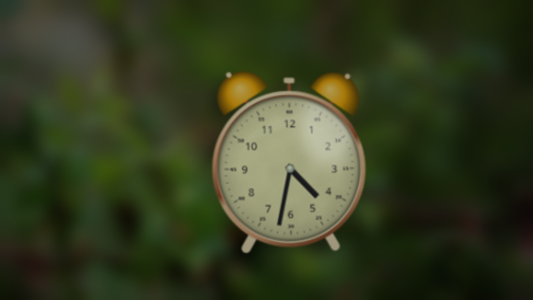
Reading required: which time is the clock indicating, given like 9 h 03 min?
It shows 4 h 32 min
